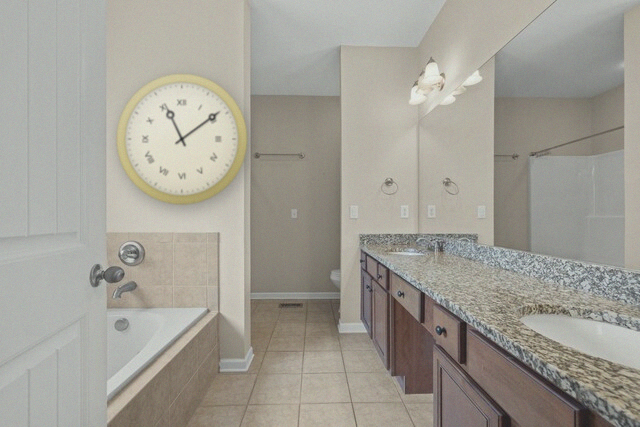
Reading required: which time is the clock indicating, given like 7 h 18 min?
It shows 11 h 09 min
